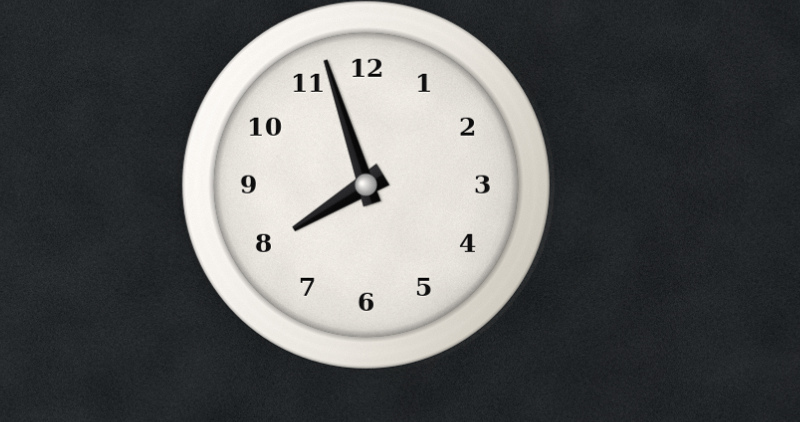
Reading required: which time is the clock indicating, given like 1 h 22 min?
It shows 7 h 57 min
